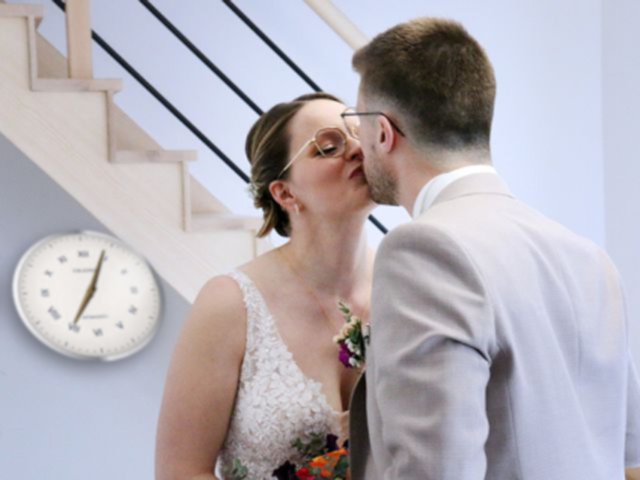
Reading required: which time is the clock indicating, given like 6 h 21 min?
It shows 7 h 04 min
